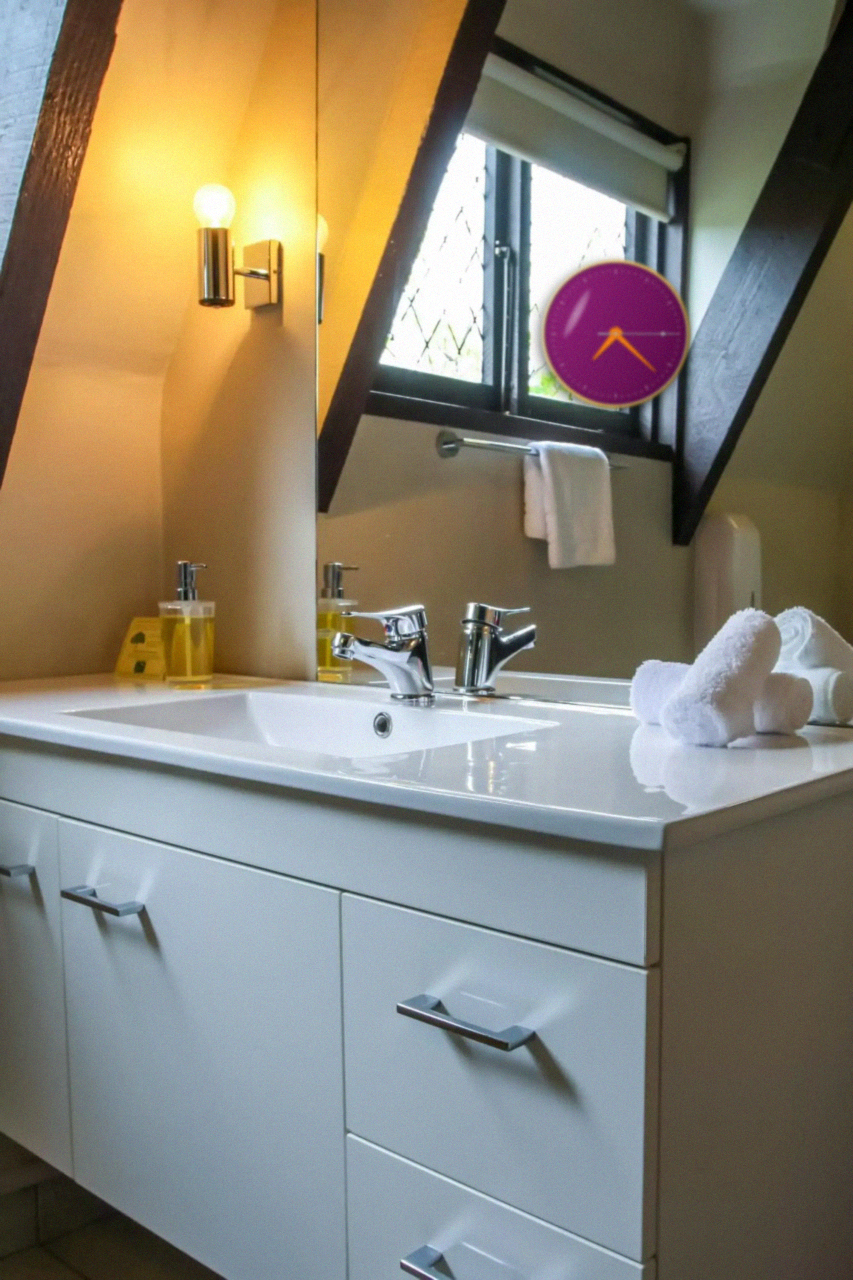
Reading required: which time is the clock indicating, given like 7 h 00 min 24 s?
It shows 7 h 22 min 15 s
